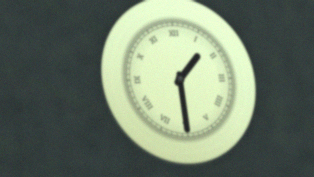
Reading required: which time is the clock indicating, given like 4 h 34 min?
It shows 1 h 30 min
